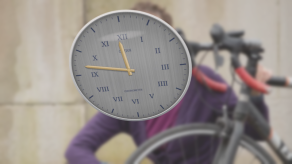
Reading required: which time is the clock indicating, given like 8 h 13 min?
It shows 11 h 47 min
